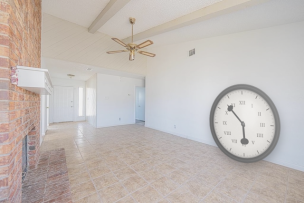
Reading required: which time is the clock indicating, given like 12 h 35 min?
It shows 5 h 53 min
